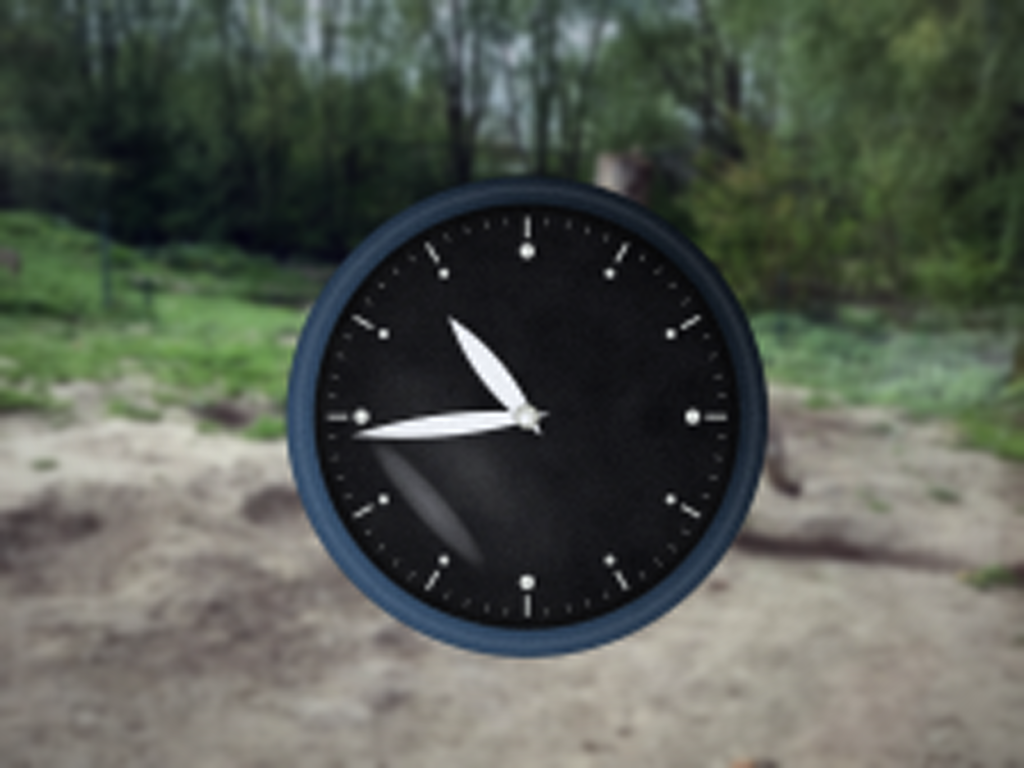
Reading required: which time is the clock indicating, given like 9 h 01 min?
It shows 10 h 44 min
